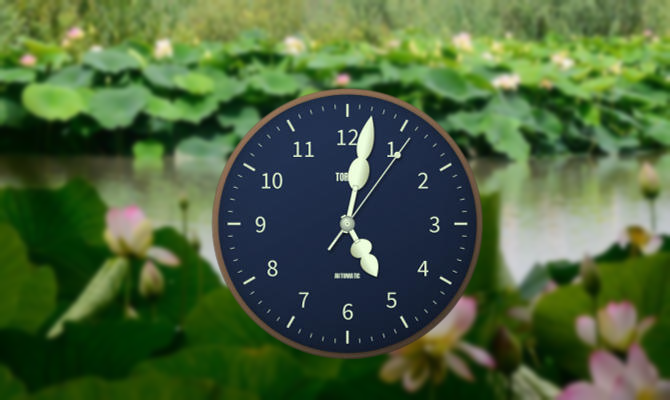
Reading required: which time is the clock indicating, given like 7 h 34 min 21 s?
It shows 5 h 02 min 06 s
